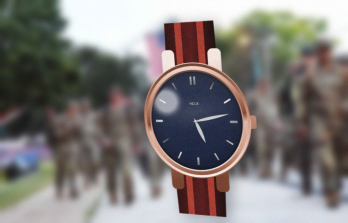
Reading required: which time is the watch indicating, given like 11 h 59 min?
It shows 5 h 13 min
